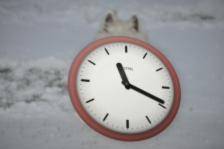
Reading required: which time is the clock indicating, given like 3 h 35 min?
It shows 11 h 19 min
